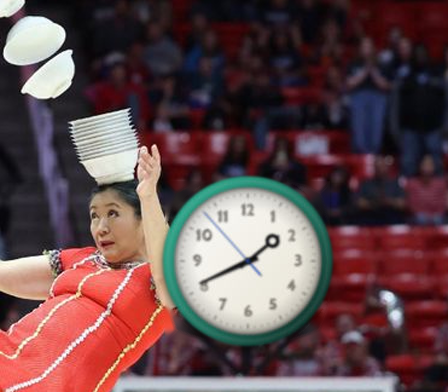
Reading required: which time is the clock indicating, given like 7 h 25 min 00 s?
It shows 1 h 40 min 53 s
